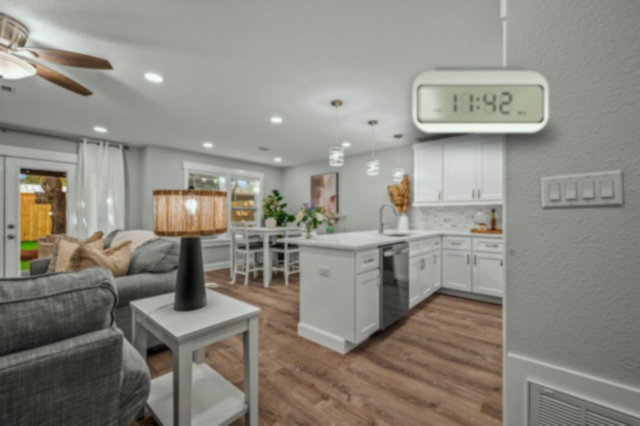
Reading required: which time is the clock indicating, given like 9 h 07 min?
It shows 11 h 42 min
